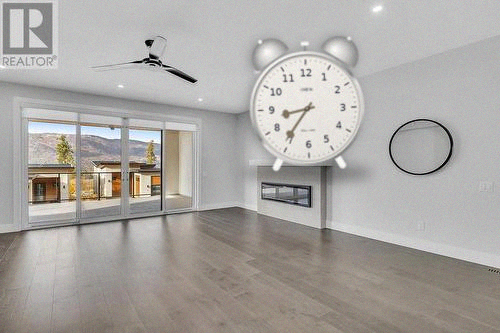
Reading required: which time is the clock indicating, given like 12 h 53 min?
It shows 8 h 36 min
